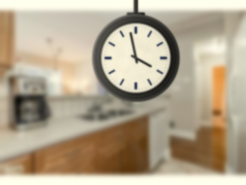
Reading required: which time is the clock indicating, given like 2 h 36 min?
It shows 3 h 58 min
